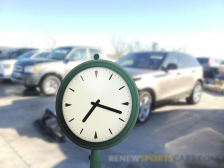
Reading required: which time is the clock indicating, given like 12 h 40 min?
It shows 7 h 18 min
